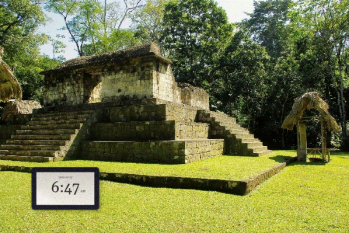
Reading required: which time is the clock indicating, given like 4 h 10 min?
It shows 6 h 47 min
